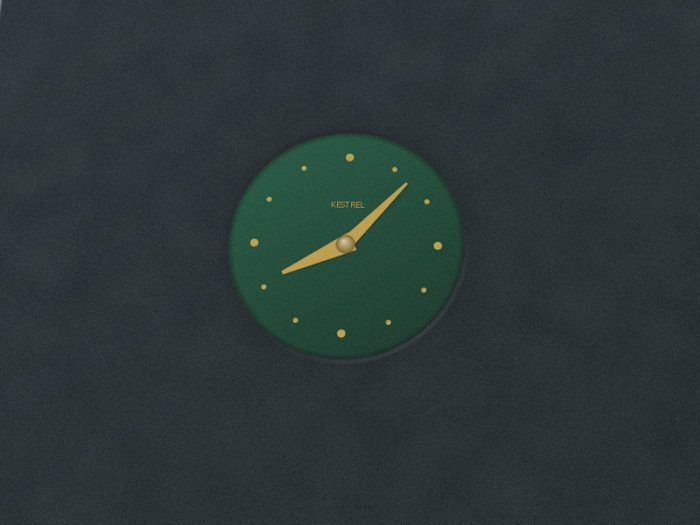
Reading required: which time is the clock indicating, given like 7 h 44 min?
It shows 8 h 07 min
